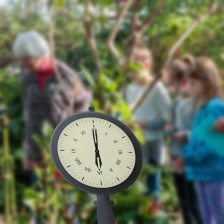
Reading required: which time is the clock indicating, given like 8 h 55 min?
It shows 6 h 00 min
